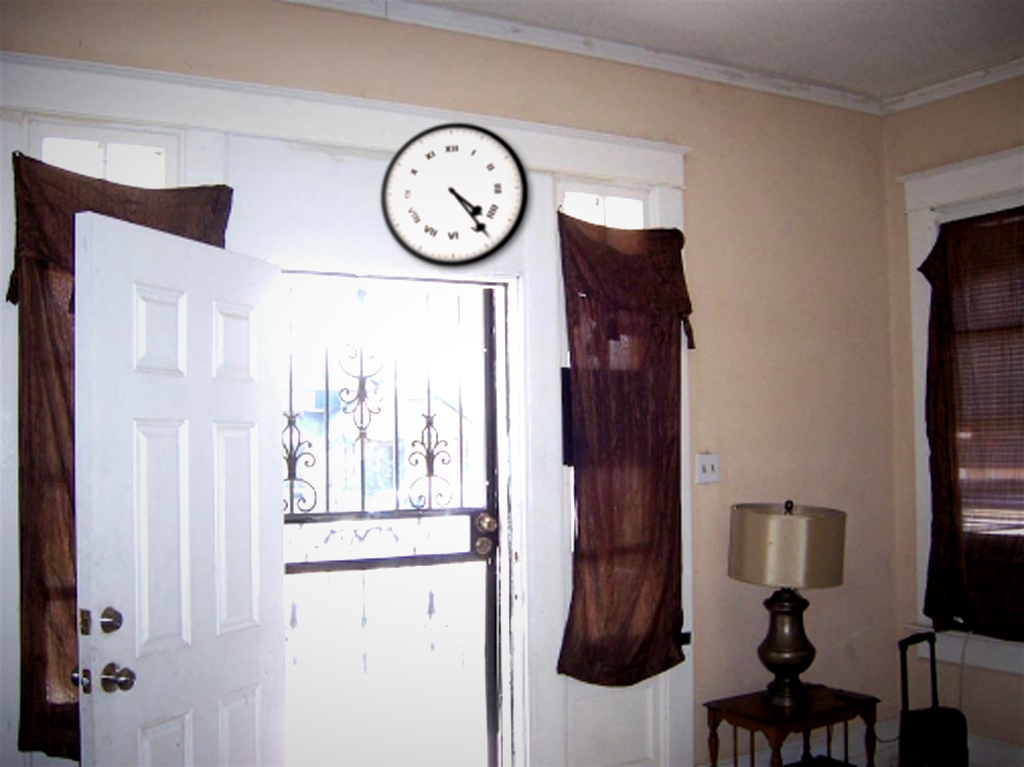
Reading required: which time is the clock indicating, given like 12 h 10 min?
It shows 4 h 24 min
